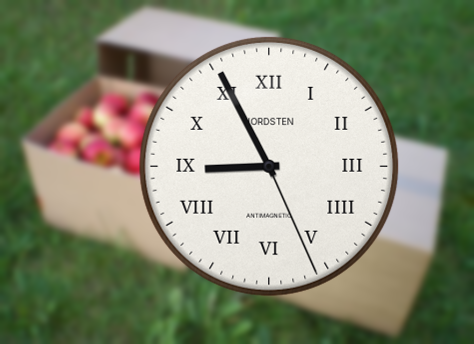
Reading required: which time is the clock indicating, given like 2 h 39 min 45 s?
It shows 8 h 55 min 26 s
